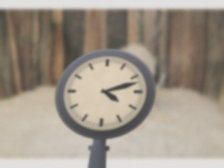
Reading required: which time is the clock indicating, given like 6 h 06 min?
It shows 4 h 12 min
